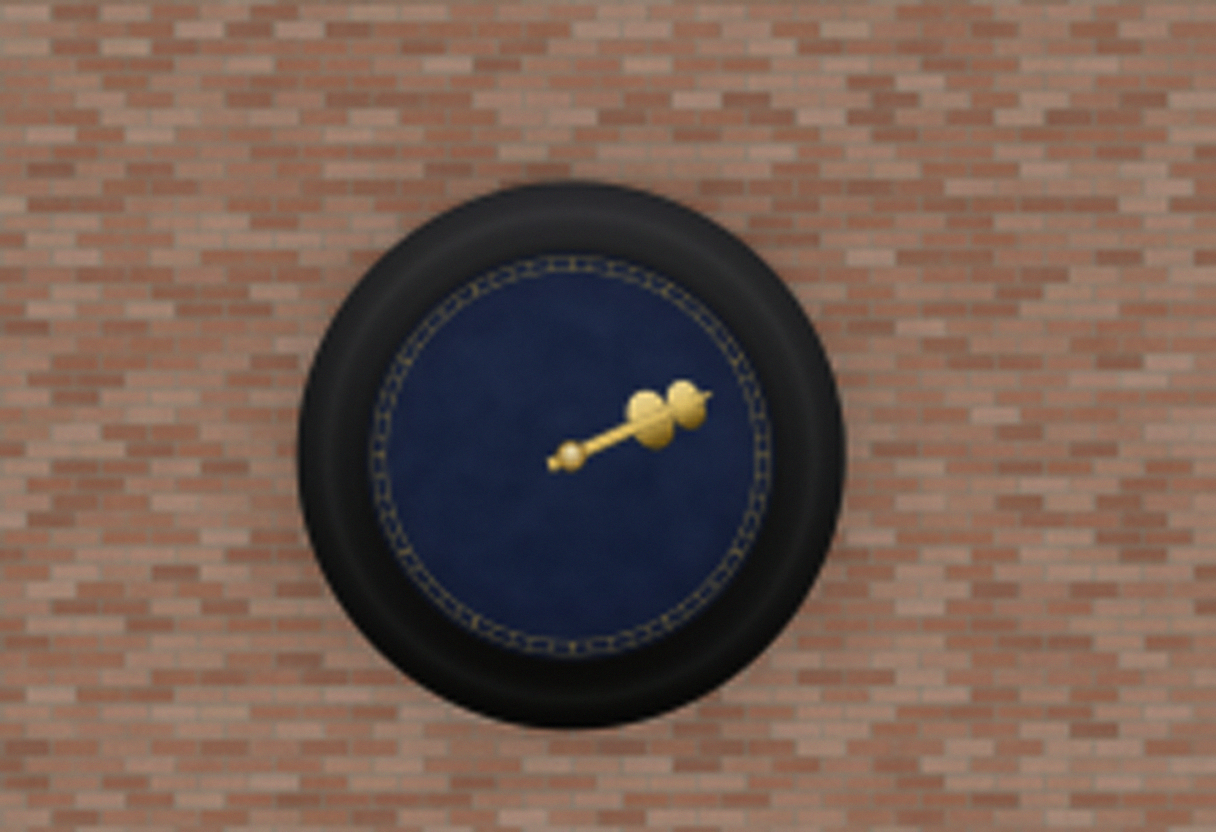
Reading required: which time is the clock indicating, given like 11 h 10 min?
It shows 2 h 11 min
